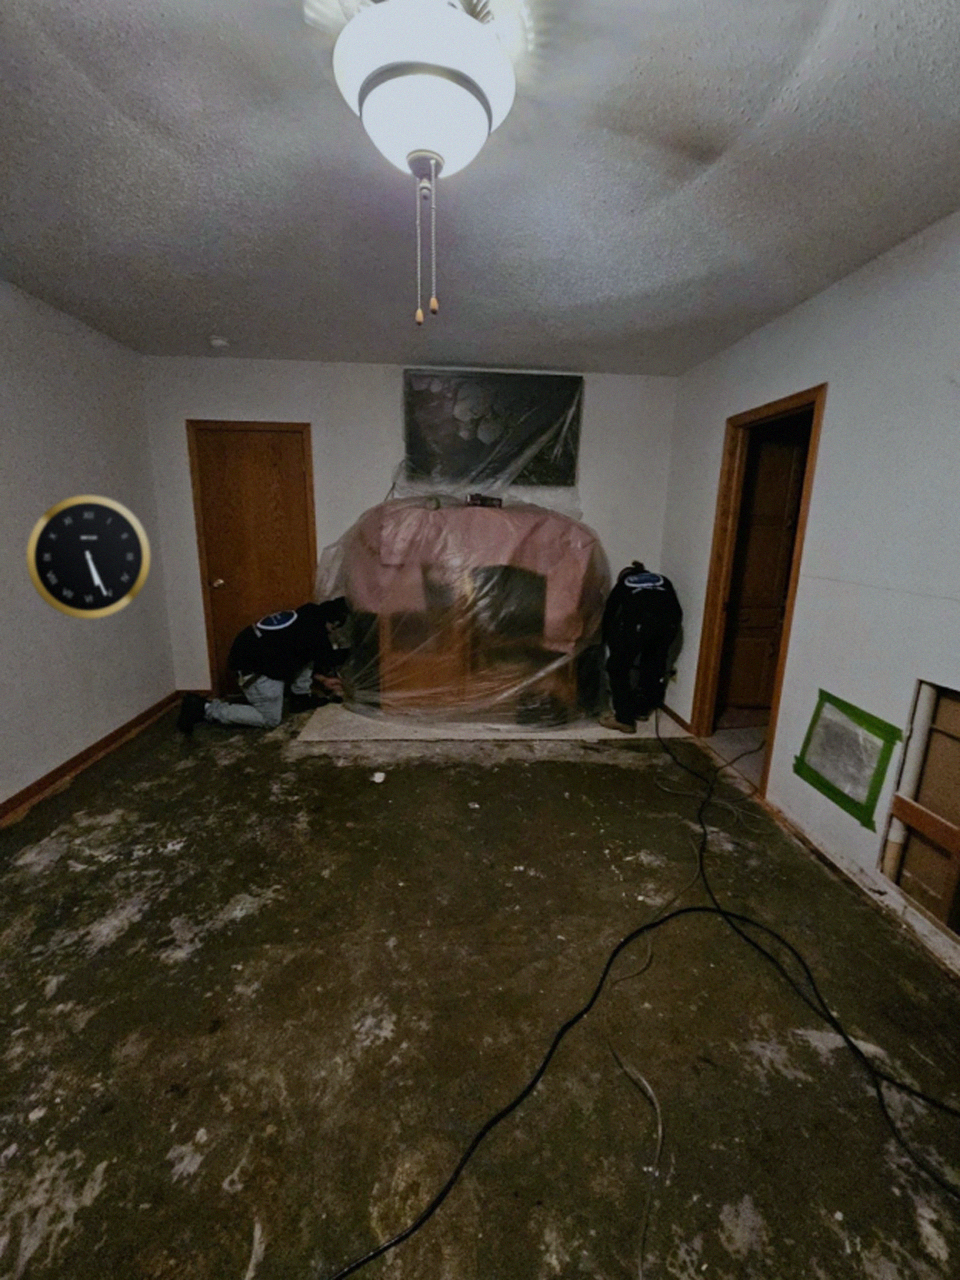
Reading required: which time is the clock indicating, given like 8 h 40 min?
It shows 5 h 26 min
